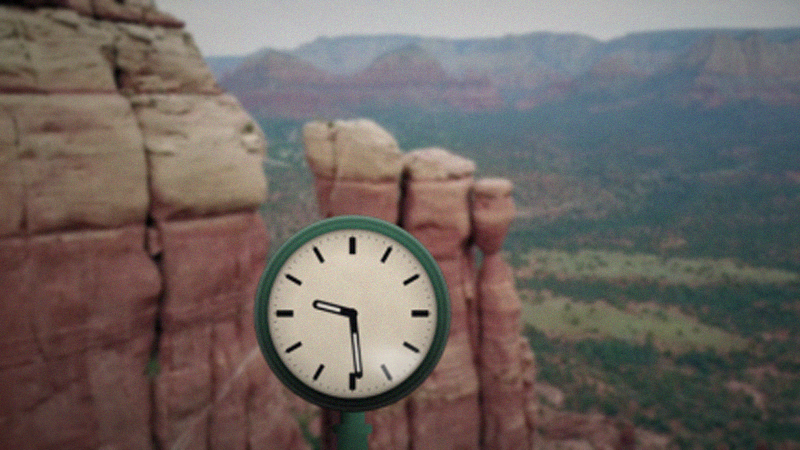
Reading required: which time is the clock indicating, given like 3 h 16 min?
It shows 9 h 29 min
